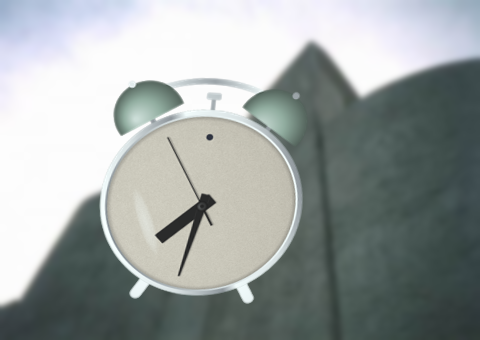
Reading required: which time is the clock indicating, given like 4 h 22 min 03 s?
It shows 7 h 31 min 55 s
